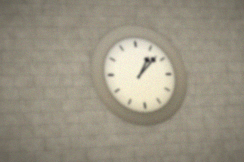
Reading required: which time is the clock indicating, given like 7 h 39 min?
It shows 1 h 08 min
